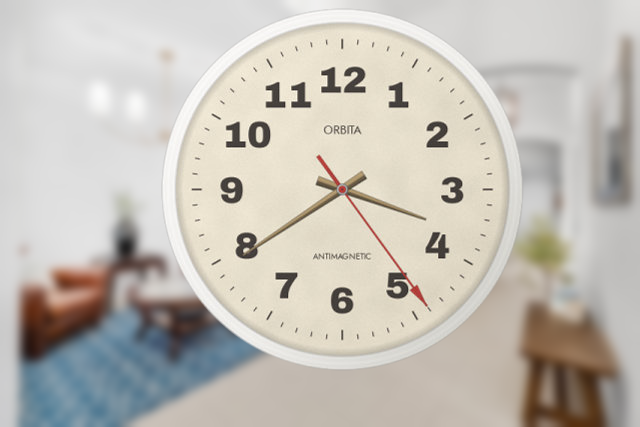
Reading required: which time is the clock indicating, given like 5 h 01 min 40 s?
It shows 3 h 39 min 24 s
